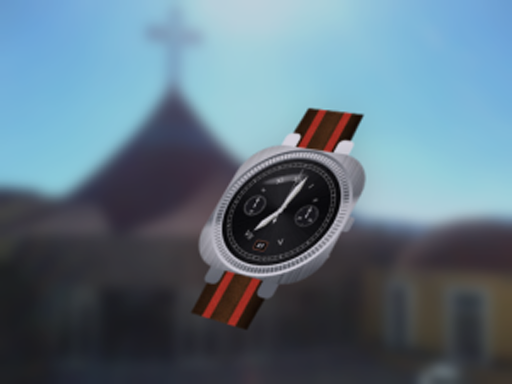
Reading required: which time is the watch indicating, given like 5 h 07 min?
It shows 7 h 02 min
